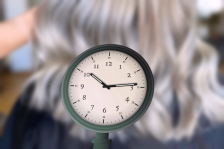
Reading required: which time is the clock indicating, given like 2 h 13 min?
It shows 10 h 14 min
